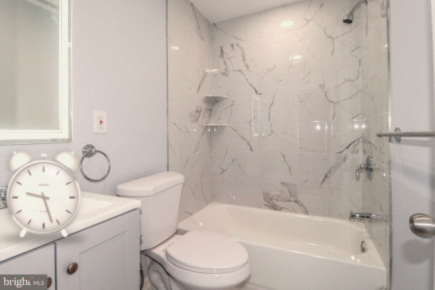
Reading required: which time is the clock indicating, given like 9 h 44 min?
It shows 9 h 27 min
